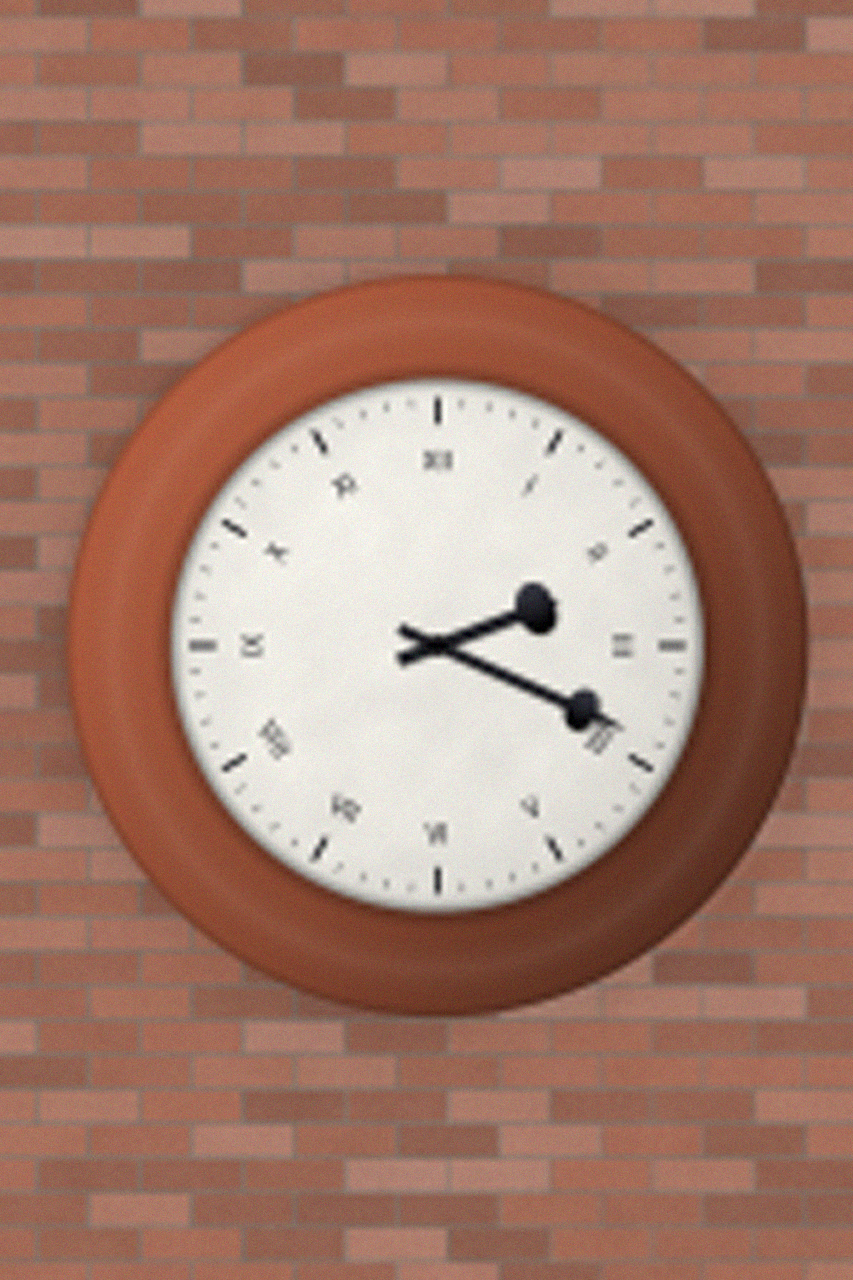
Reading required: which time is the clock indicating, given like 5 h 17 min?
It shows 2 h 19 min
